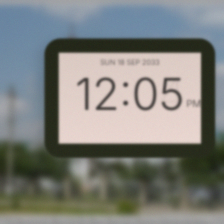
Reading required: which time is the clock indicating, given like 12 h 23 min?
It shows 12 h 05 min
